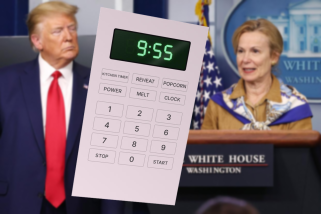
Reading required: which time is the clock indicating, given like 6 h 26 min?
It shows 9 h 55 min
